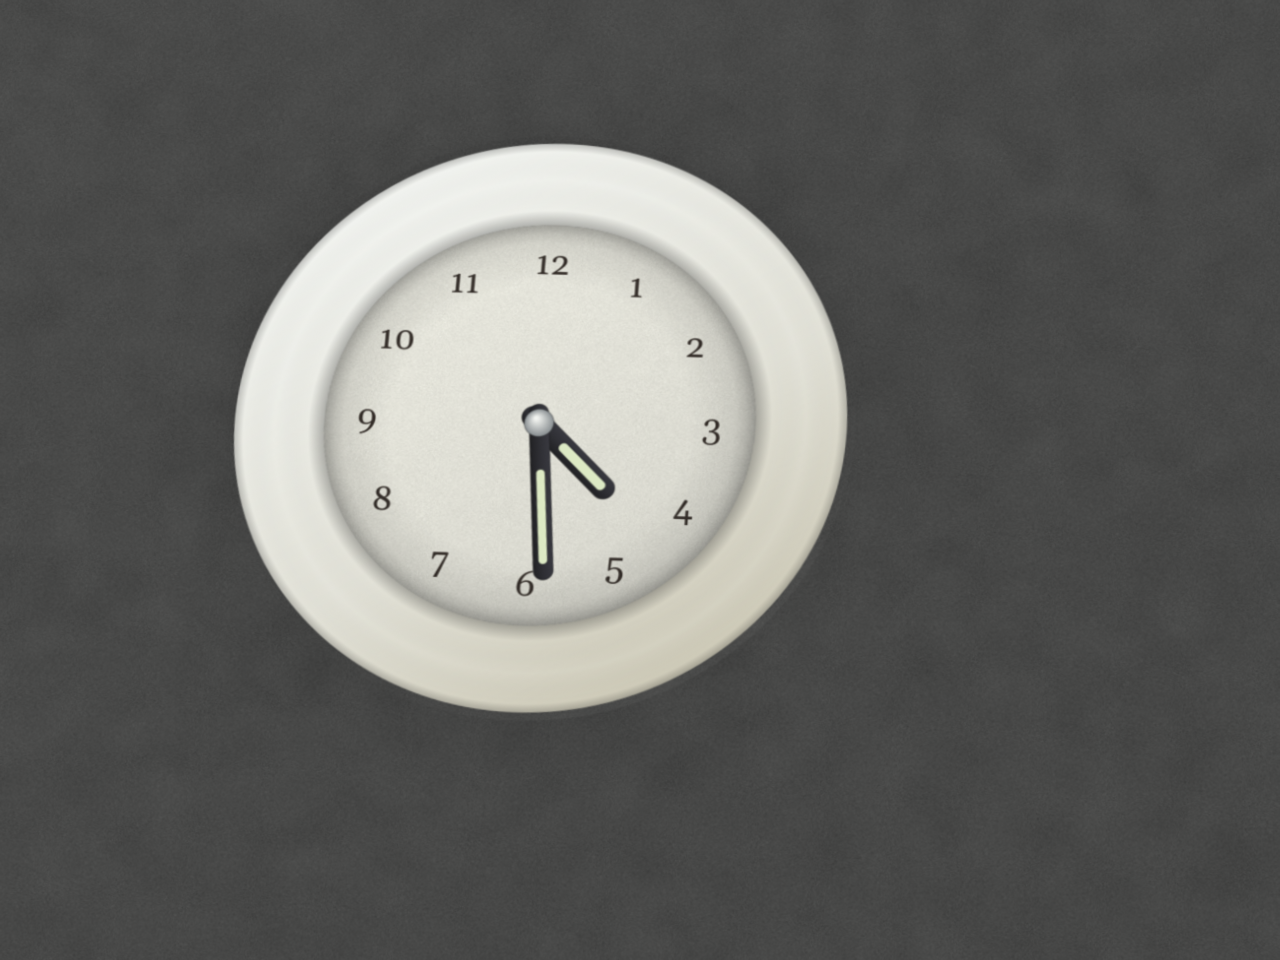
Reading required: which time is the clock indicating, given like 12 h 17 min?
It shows 4 h 29 min
